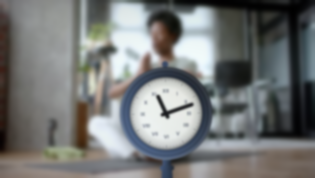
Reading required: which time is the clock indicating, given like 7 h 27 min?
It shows 11 h 12 min
